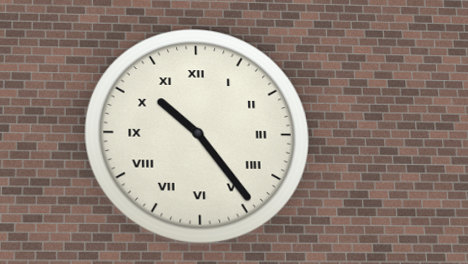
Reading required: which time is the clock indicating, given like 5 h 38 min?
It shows 10 h 24 min
